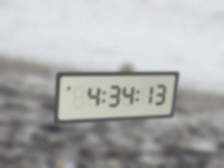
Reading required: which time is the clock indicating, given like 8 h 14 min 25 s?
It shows 4 h 34 min 13 s
